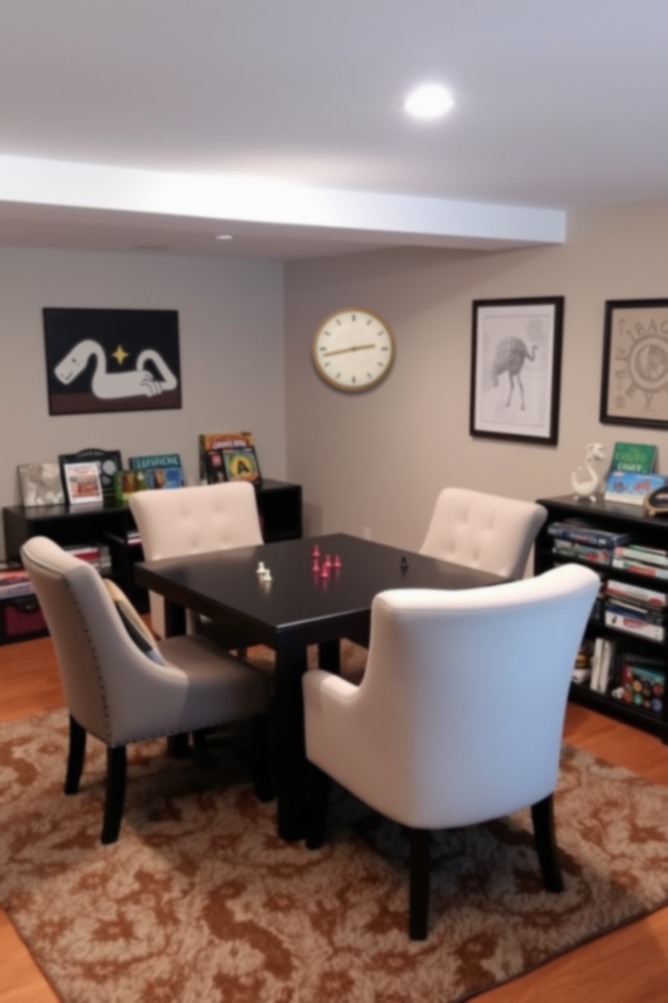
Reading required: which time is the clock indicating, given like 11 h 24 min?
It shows 2 h 43 min
